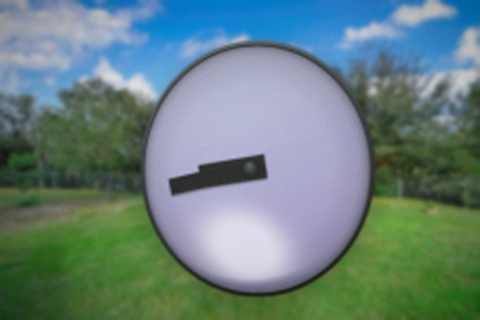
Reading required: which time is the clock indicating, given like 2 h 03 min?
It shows 8 h 43 min
